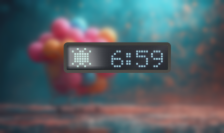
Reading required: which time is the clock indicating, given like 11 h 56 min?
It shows 6 h 59 min
